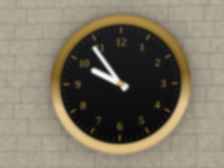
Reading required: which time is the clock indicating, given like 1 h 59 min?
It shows 9 h 54 min
